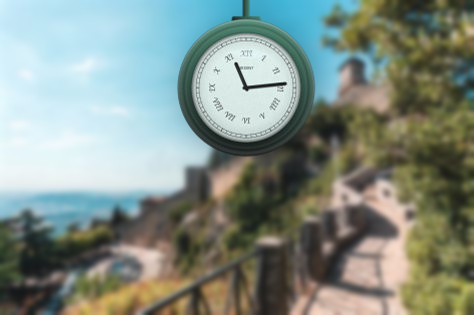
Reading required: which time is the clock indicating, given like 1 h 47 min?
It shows 11 h 14 min
